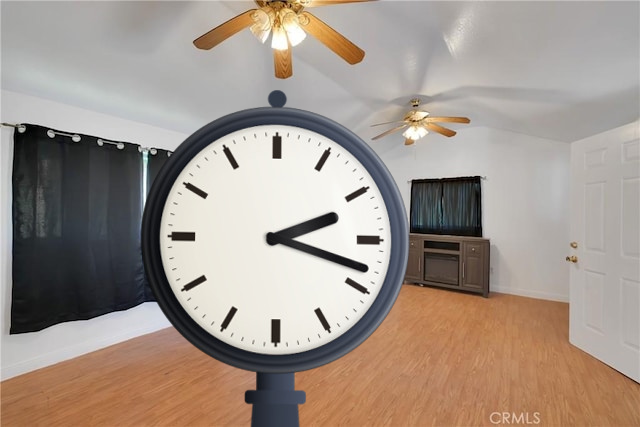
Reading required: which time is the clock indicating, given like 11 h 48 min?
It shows 2 h 18 min
